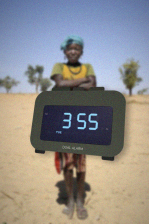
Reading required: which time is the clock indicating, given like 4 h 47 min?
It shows 3 h 55 min
